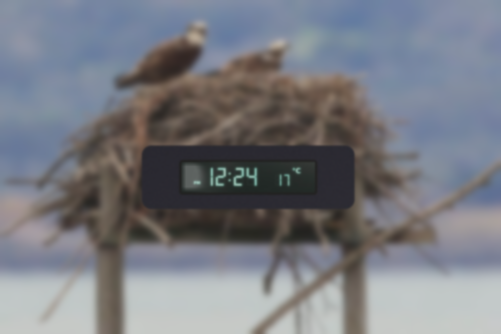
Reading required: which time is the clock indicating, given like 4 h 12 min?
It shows 12 h 24 min
